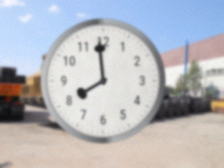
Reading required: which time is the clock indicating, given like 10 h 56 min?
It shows 7 h 59 min
